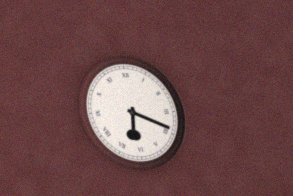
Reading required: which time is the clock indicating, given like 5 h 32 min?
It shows 6 h 19 min
